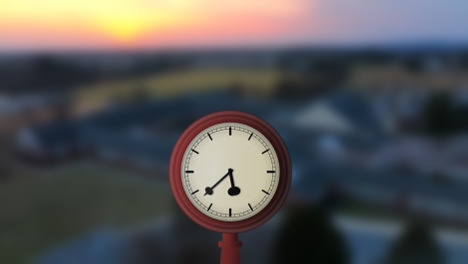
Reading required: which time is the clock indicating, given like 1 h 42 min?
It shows 5 h 38 min
